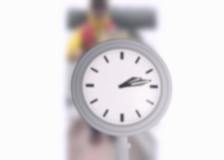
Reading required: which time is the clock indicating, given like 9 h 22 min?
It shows 2 h 13 min
